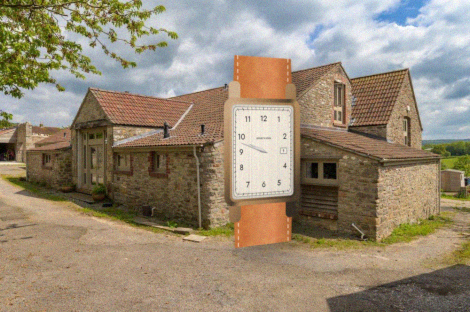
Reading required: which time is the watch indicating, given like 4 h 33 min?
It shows 9 h 48 min
